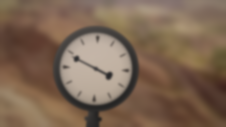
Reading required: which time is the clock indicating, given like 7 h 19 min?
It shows 3 h 49 min
